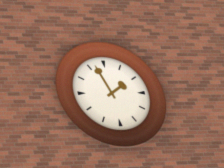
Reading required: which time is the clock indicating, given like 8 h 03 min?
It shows 1 h 57 min
